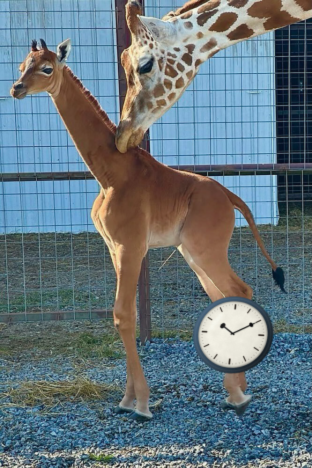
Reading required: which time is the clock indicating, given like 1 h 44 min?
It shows 10 h 10 min
